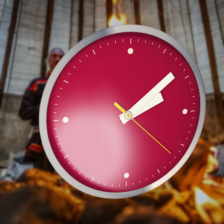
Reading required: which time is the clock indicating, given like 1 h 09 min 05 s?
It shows 2 h 08 min 22 s
